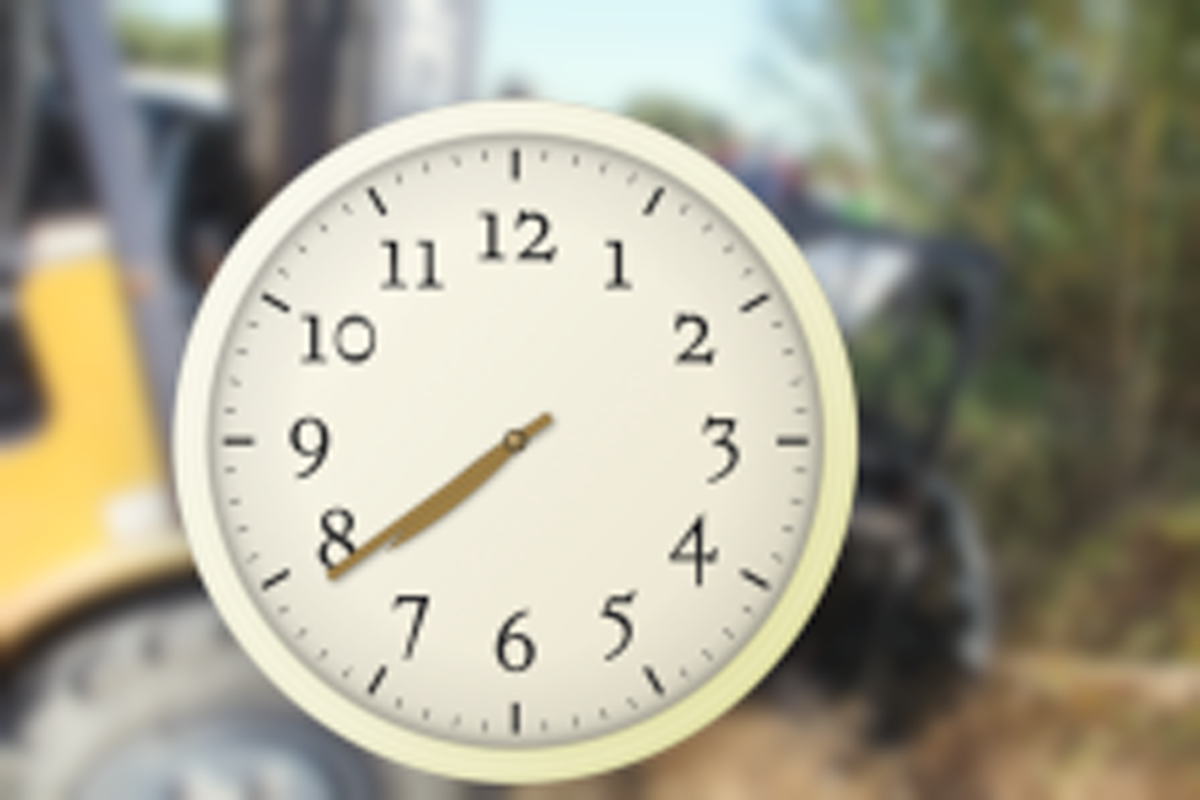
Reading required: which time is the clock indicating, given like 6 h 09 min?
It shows 7 h 39 min
